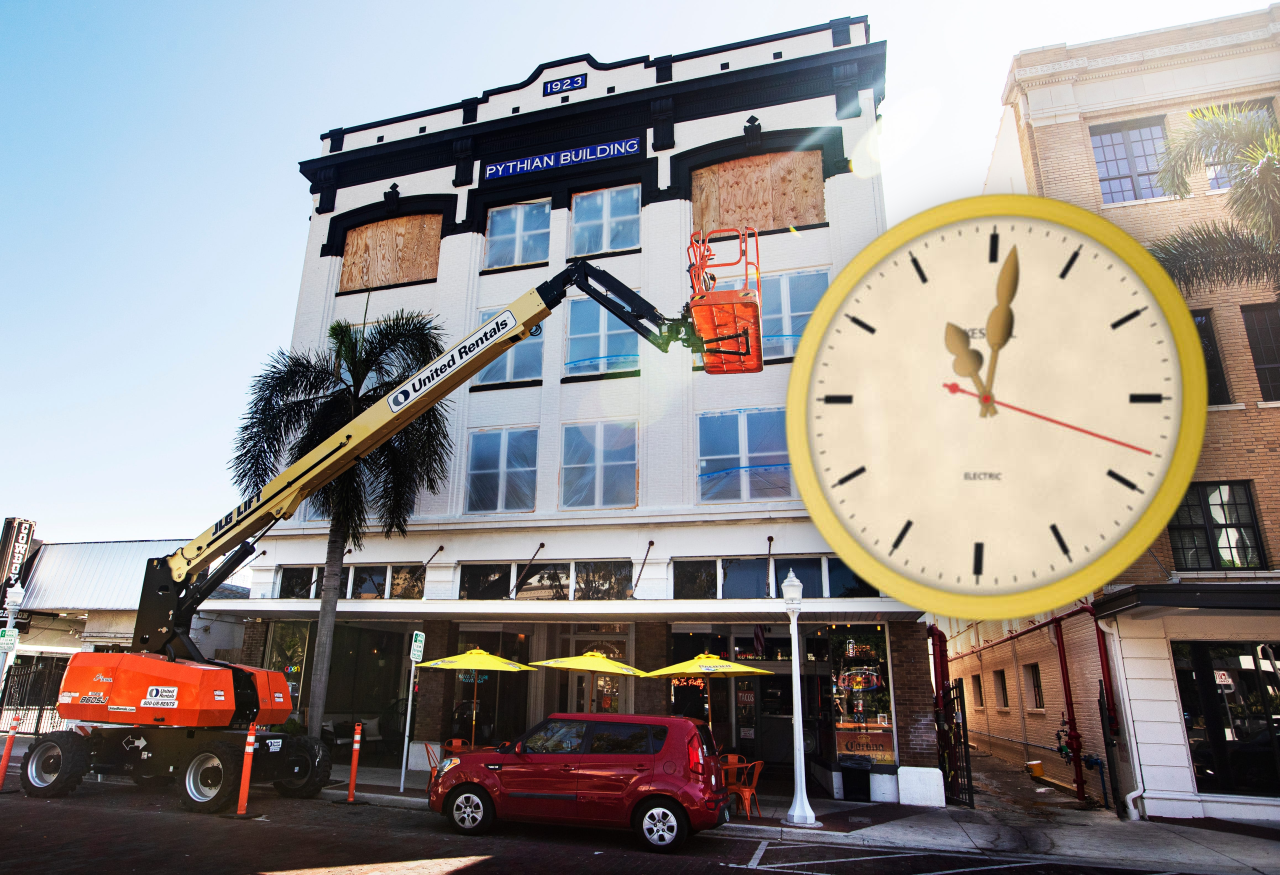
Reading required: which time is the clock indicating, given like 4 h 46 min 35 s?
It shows 11 h 01 min 18 s
